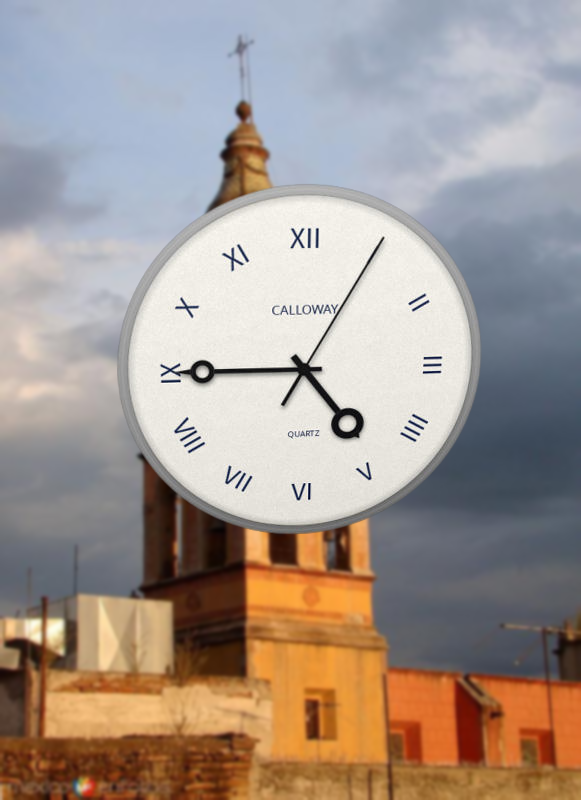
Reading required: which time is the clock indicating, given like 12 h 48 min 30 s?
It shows 4 h 45 min 05 s
